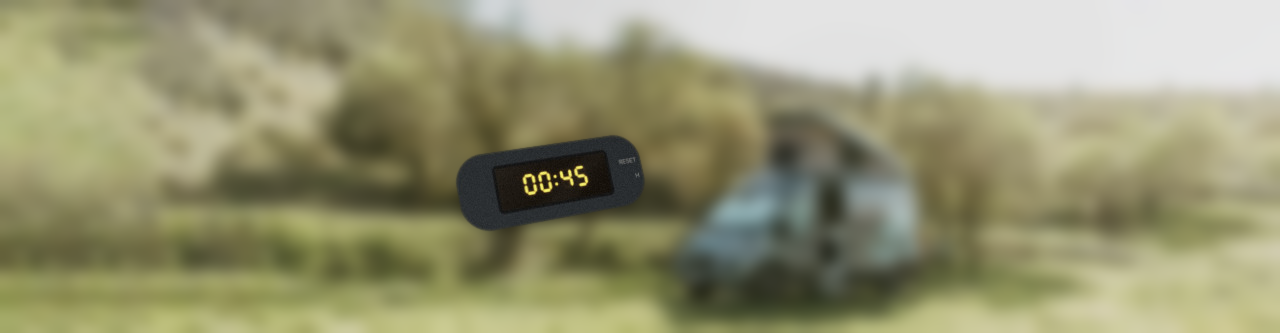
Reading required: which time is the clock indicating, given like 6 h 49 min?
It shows 0 h 45 min
